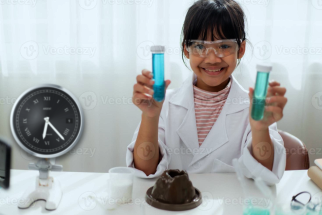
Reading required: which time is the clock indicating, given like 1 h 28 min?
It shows 6 h 23 min
